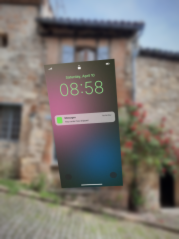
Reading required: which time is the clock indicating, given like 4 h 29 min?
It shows 8 h 58 min
